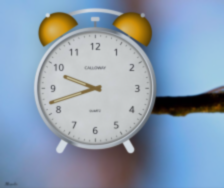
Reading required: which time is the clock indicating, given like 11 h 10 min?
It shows 9 h 42 min
